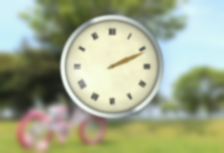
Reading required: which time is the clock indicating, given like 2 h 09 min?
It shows 2 h 11 min
